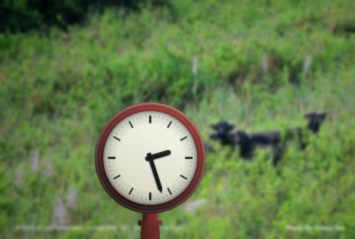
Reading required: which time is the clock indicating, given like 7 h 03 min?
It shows 2 h 27 min
